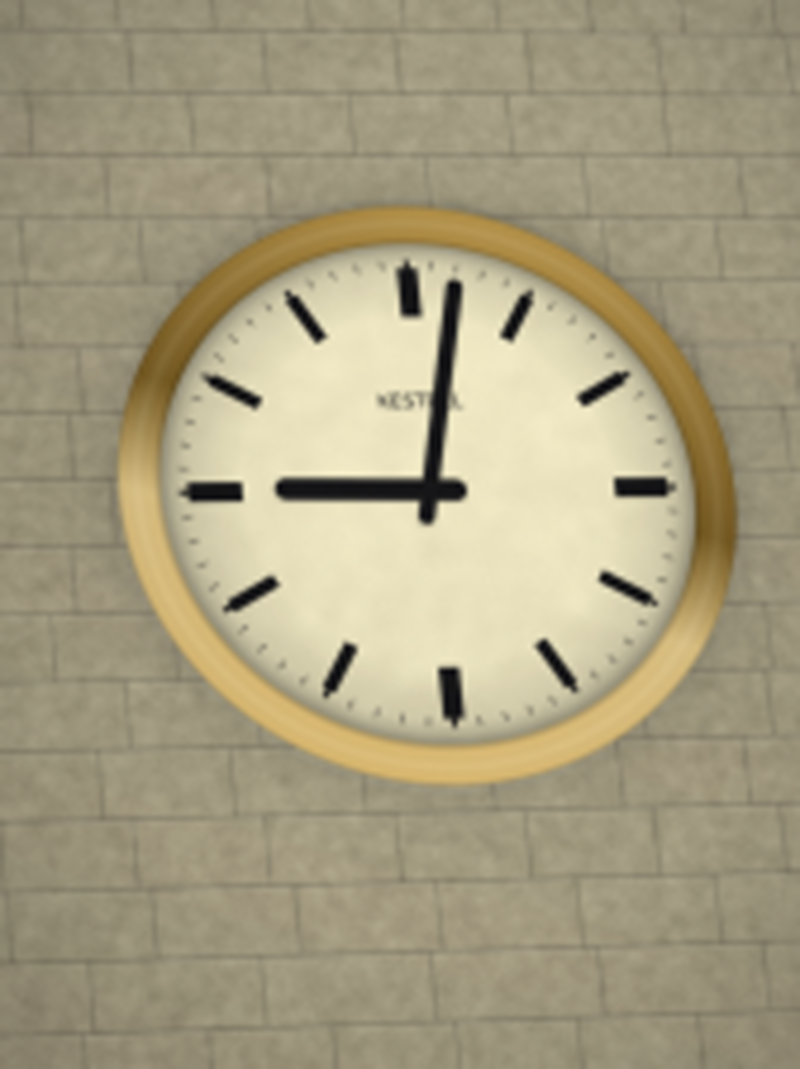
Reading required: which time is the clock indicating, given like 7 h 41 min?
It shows 9 h 02 min
